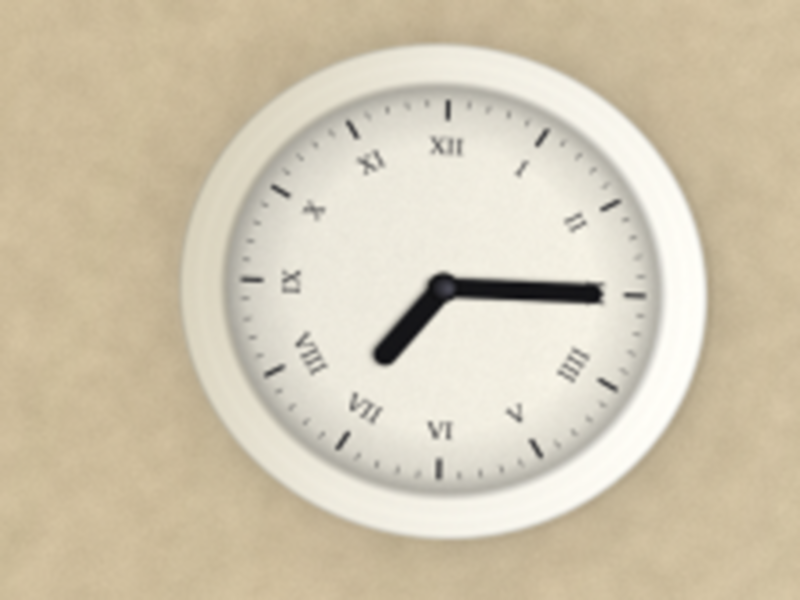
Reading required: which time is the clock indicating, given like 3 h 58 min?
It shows 7 h 15 min
